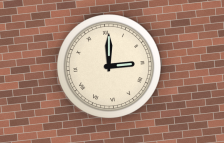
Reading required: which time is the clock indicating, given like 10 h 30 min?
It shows 3 h 01 min
